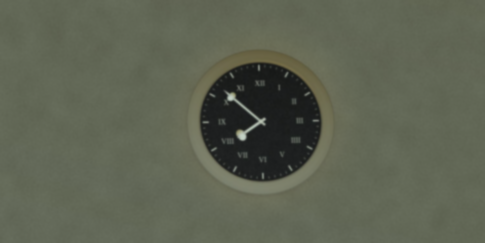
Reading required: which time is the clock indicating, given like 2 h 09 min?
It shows 7 h 52 min
